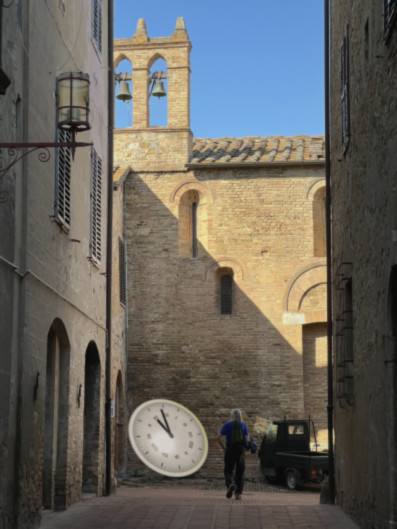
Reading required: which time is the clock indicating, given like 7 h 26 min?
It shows 10 h 59 min
